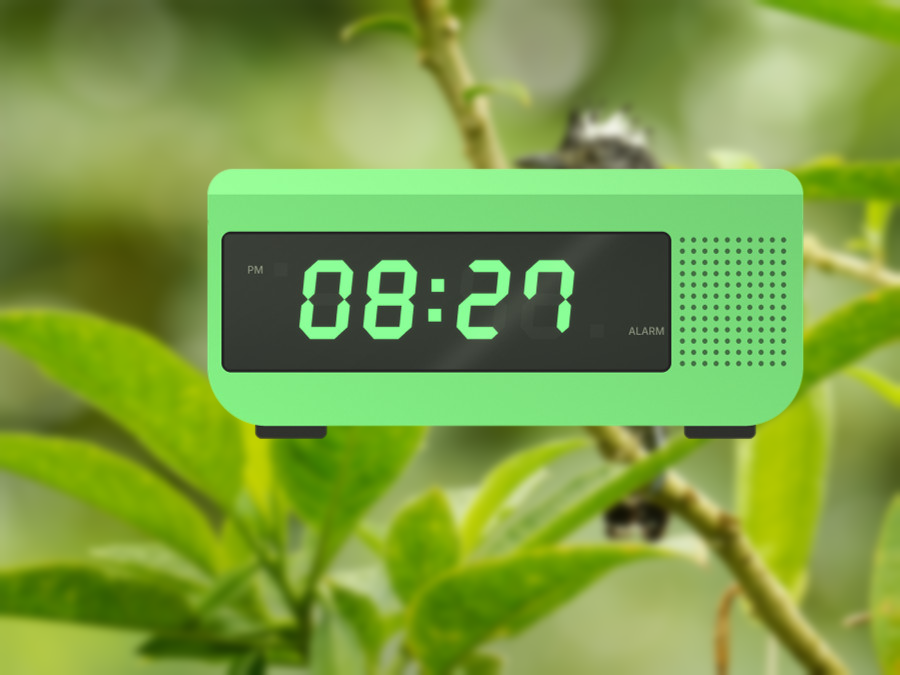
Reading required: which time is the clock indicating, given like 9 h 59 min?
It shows 8 h 27 min
